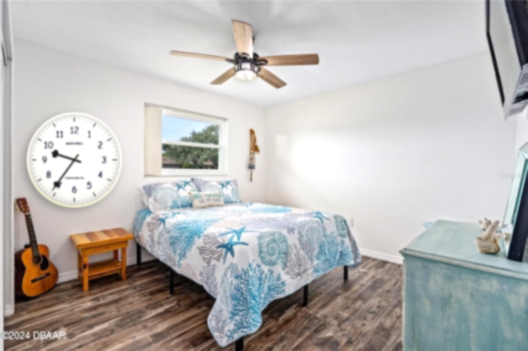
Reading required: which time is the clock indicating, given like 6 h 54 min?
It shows 9 h 36 min
